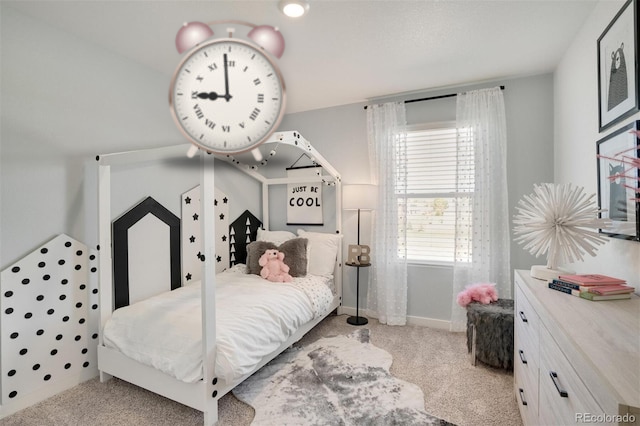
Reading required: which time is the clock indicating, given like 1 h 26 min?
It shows 8 h 59 min
